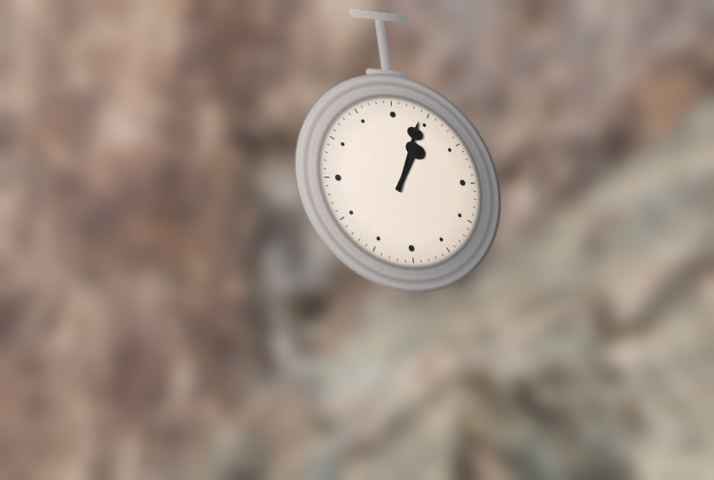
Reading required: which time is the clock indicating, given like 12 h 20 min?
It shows 1 h 04 min
